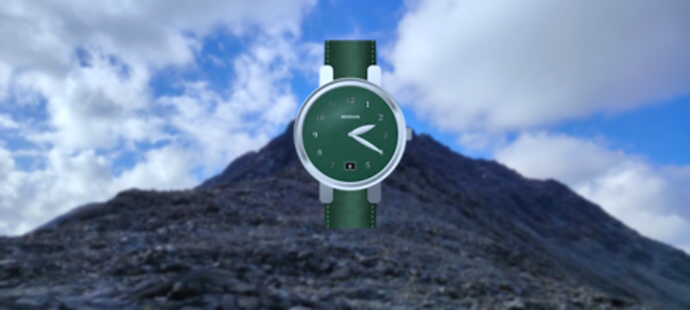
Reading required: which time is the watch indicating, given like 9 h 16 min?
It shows 2 h 20 min
